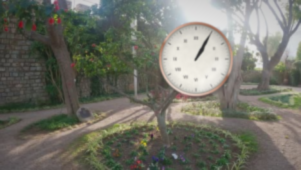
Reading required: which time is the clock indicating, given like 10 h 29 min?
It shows 1 h 05 min
